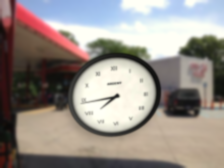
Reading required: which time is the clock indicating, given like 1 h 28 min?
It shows 7 h 44 min
